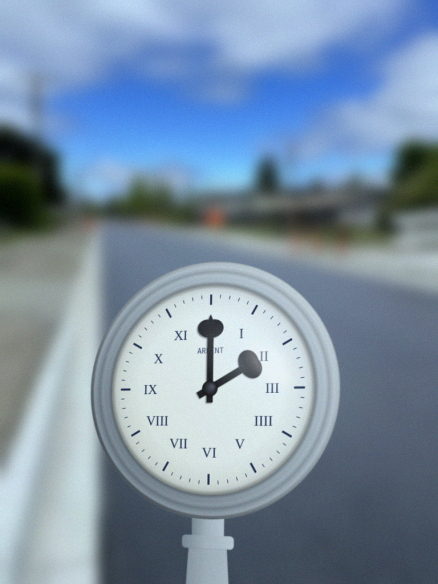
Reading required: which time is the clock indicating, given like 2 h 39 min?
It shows 2 h 00 min
